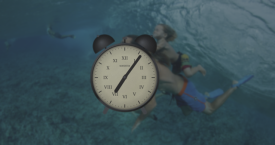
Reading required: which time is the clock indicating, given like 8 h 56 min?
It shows 7 h 06 min
